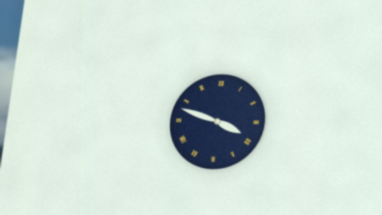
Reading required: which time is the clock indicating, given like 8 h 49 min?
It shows 3 h 48 min
